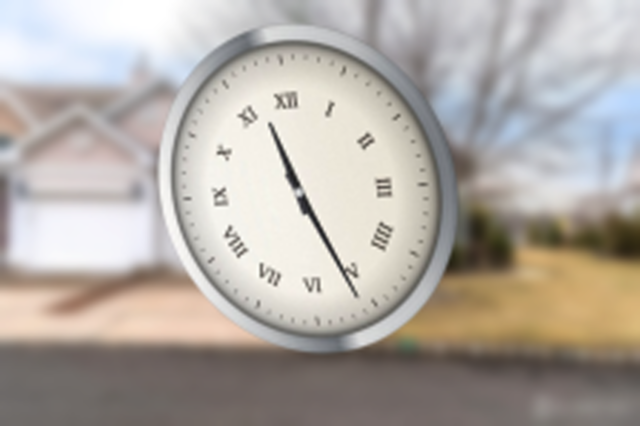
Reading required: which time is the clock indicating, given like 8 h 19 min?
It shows 11 h 26 min
